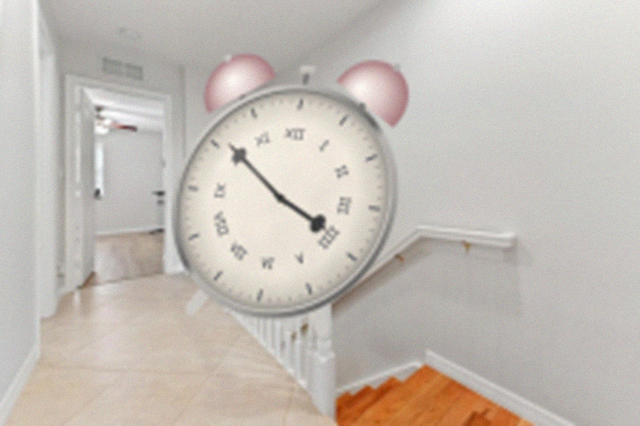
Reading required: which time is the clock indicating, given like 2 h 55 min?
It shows 3 h 51 min
